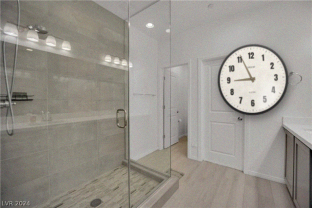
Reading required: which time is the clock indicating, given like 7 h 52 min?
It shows 8 h 56 min
